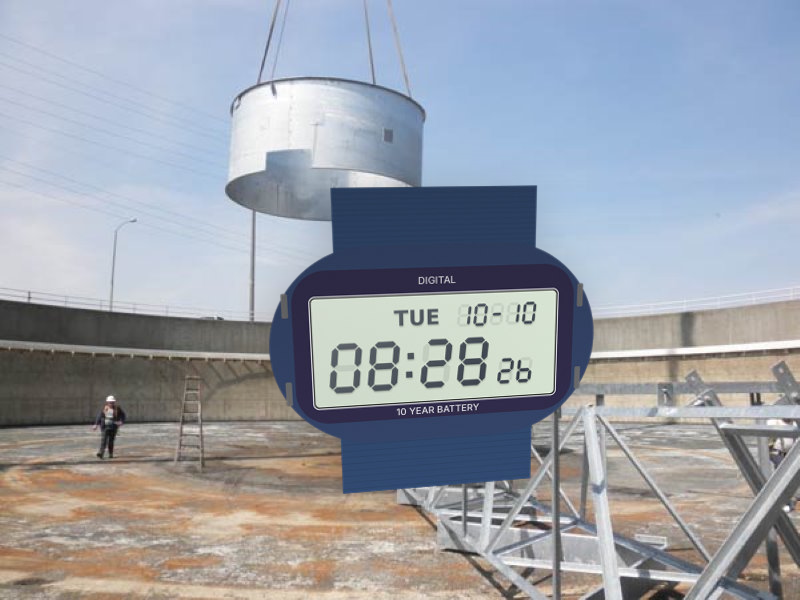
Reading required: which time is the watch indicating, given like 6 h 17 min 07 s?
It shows 8 h 28 min 26 s
